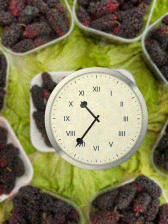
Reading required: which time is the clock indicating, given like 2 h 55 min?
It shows 10 h 36 min
